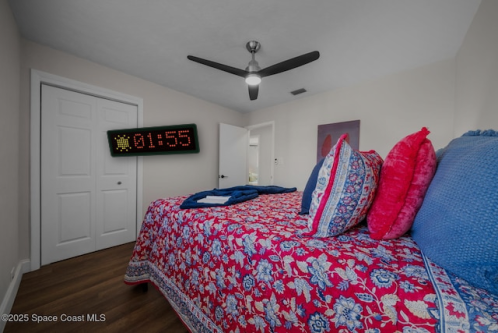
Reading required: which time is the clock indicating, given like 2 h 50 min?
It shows 1 h 55 min
